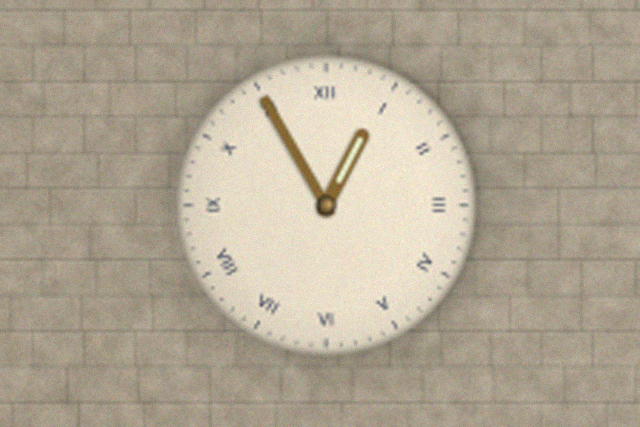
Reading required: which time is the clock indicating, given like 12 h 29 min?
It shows 12 h 55 min
